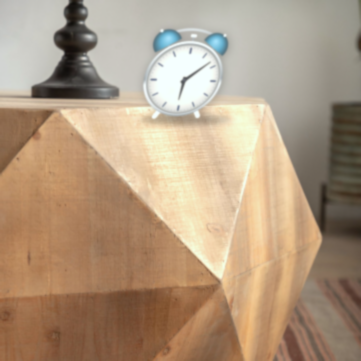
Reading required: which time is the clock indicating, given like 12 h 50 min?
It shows 6 h 08 min
